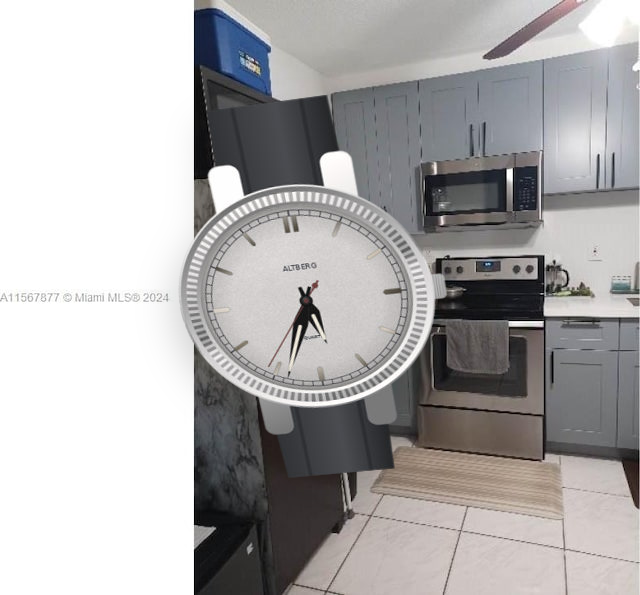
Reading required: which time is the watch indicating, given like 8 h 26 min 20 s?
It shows 5 h 33 min 36 s
